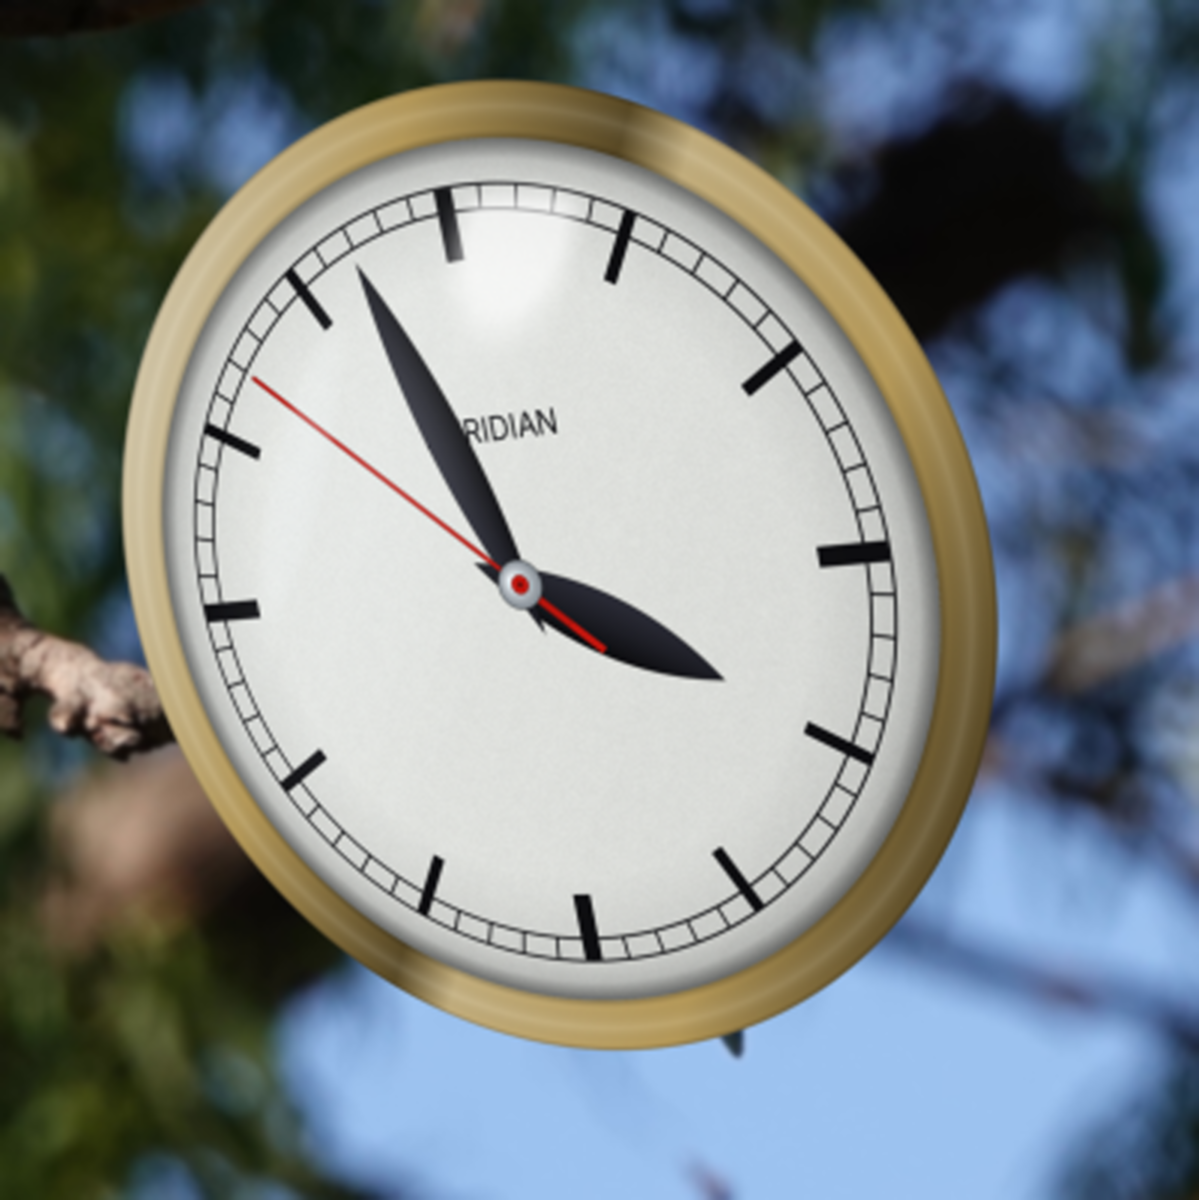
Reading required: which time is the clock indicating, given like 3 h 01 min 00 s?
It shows 3 h 56 min 52 s
